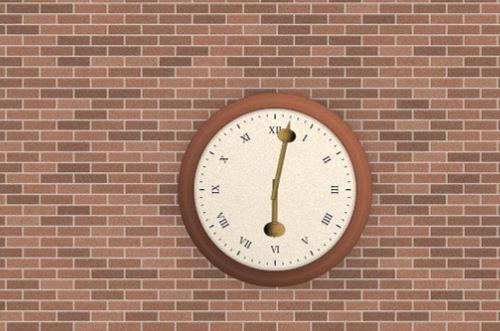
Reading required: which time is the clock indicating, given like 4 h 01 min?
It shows 6 h 02 min
